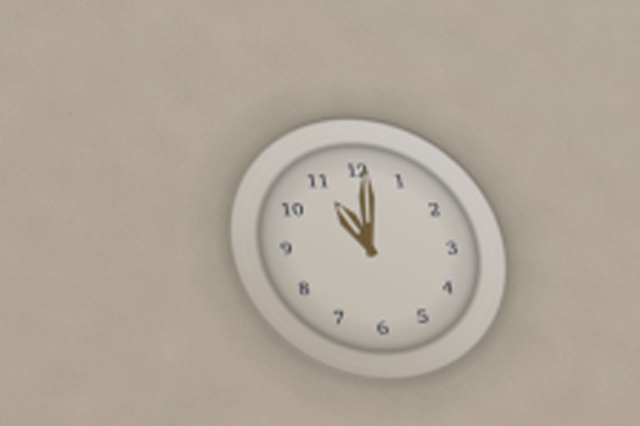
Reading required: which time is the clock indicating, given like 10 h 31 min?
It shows 11 h 01 min
